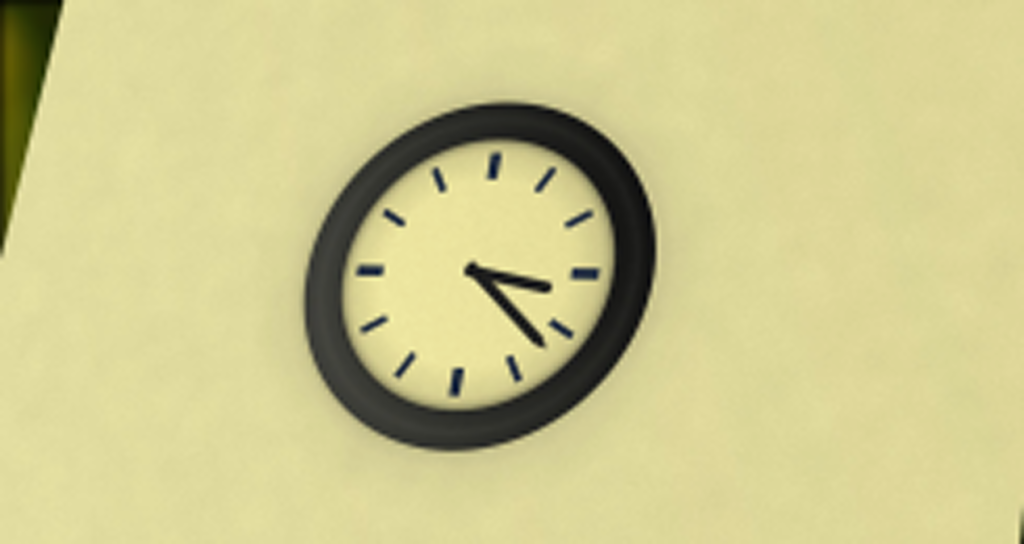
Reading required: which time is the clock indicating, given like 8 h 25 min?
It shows 3 h 22 min
